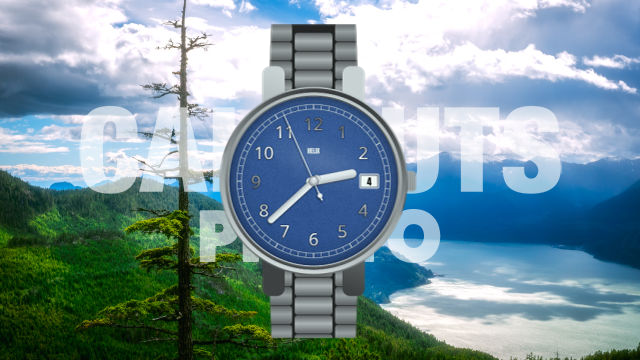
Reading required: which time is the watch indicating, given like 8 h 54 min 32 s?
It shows 2 h 37 min 56 s
